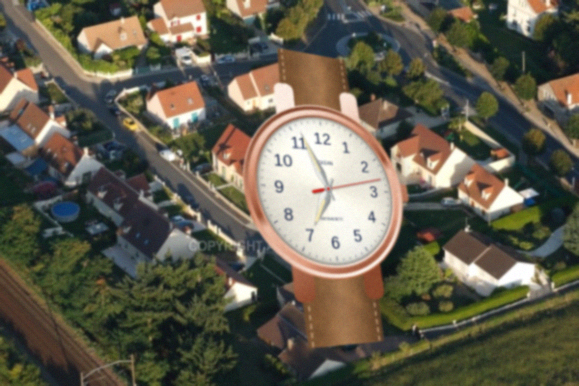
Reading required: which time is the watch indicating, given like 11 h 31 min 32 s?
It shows 6 h 56 min 13 s
